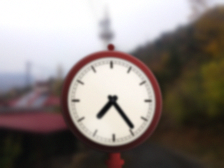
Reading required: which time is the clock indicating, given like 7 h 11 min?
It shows 7 h 24 min
